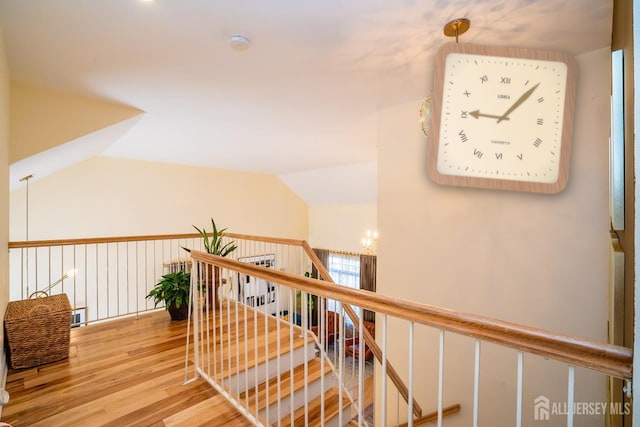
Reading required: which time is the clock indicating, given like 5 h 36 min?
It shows 9 h 07 min
